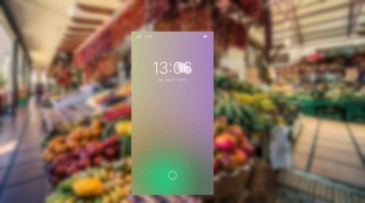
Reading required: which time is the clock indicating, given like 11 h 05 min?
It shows 13 h 06 min
